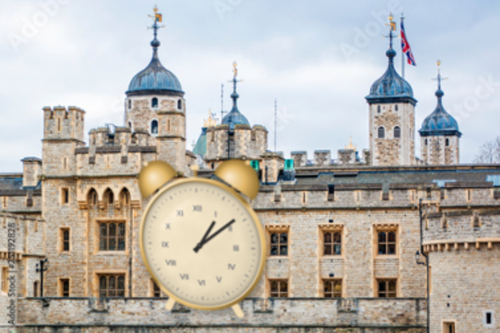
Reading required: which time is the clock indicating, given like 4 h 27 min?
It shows 1 h 09 min
